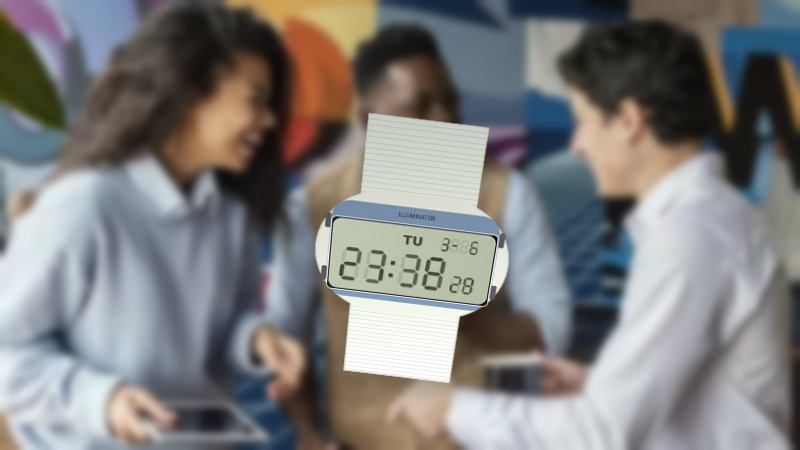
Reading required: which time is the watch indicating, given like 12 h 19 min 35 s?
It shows 23 h 38 min 28 s
